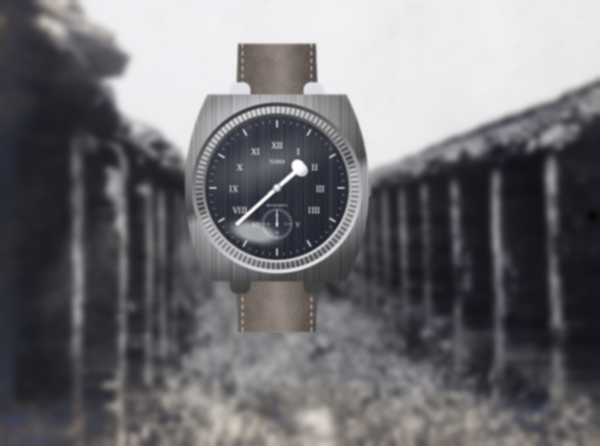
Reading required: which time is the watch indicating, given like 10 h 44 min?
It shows 1 h 38 min
